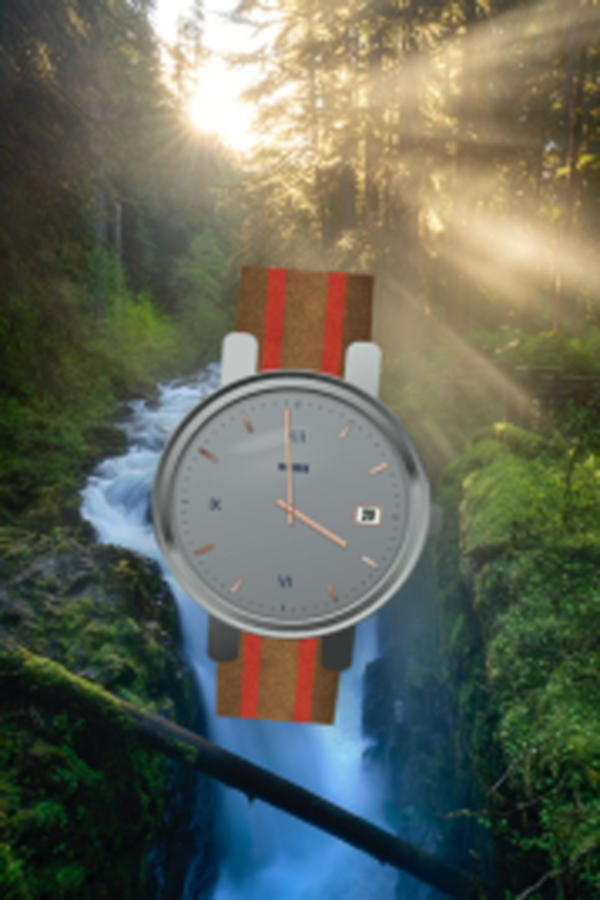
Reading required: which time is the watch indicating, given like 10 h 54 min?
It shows 3 h 59 min
